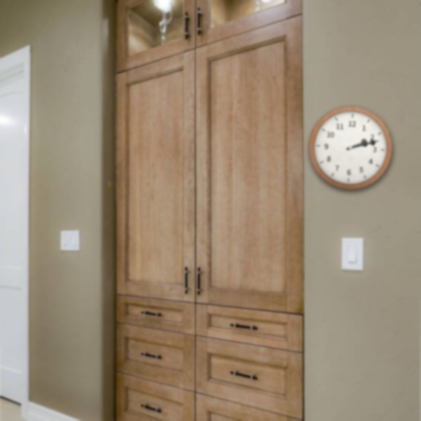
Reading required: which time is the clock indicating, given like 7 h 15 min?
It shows 2 h 12 min
